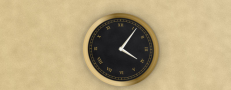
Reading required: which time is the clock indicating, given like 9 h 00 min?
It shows 4 h 06 min
